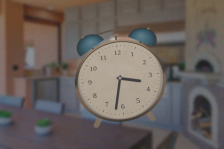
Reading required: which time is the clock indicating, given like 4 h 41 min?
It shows 3 h 32 min
